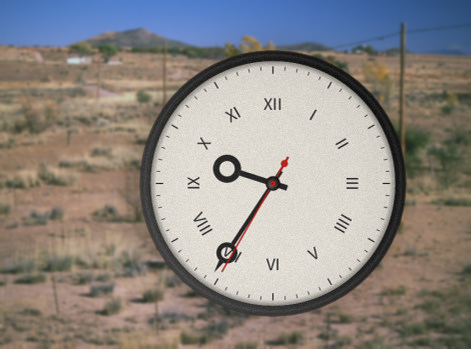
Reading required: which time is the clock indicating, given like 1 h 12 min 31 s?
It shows 9 h 35 min 35 s
